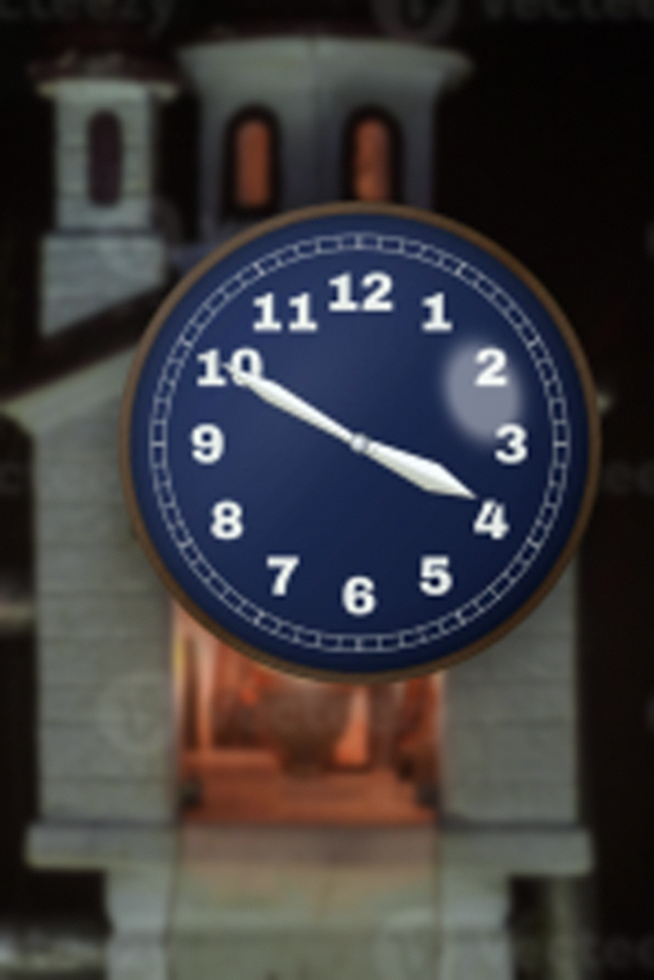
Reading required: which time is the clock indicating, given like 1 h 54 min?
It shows 3 h 50 min
